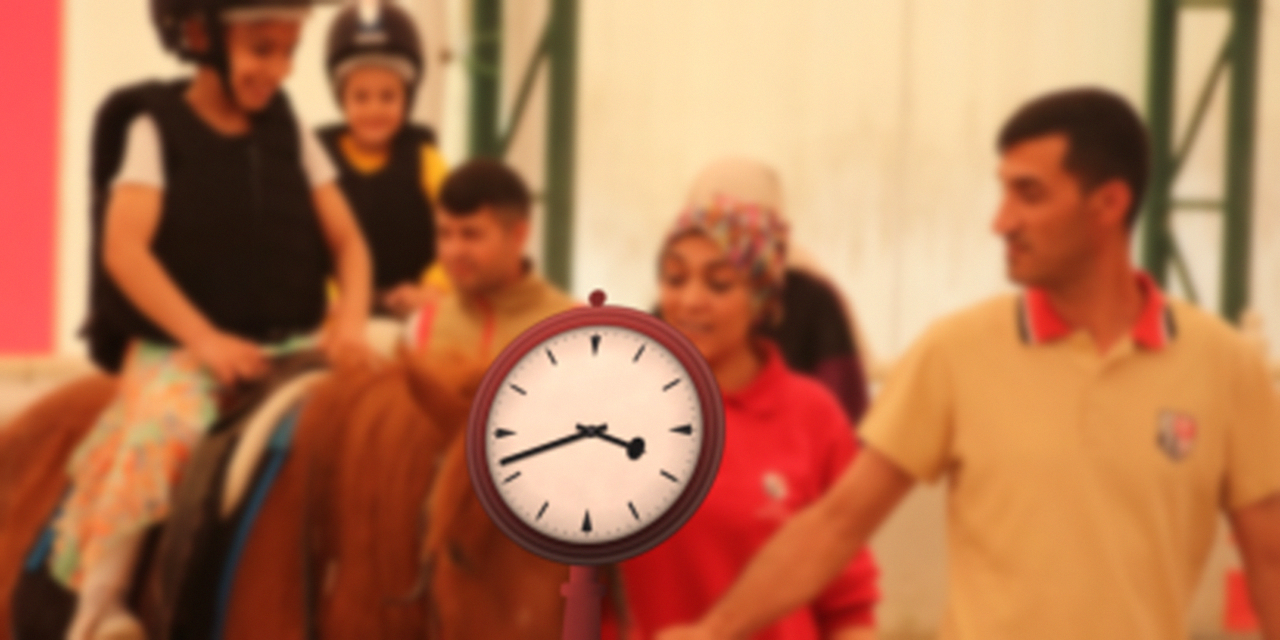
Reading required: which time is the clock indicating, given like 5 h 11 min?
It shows 3 h 42 min
